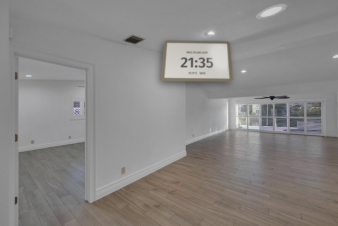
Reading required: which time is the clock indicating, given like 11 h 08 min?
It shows 21 h 35 min
